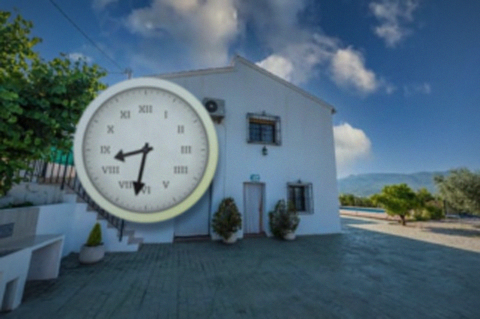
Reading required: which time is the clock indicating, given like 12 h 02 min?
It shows 8 h 32 min
